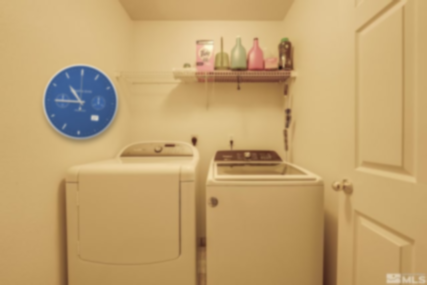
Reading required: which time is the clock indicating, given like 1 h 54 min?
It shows 10 h 45 min
